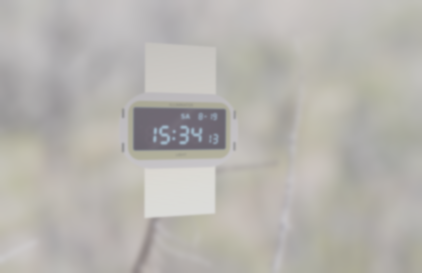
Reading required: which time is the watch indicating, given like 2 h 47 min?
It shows 15 h 34 min
